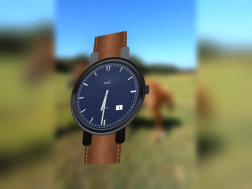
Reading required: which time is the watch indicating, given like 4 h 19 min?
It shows 6 h 31 min
